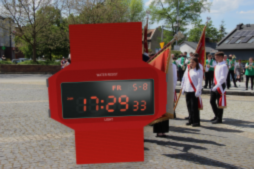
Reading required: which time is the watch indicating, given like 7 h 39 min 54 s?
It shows 17 h 29 min 33 s
